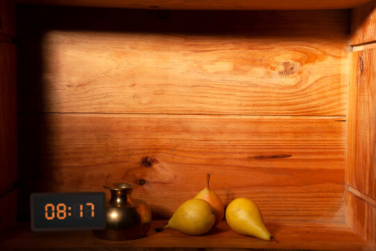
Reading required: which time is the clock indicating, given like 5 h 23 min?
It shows 8 h 17 min
